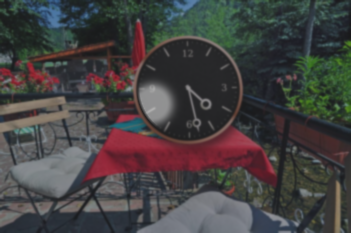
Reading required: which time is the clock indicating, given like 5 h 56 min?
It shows 4 h 28 min
